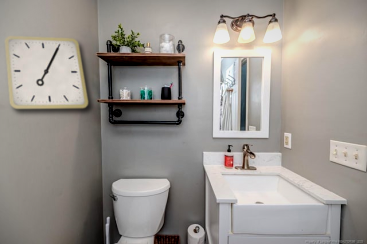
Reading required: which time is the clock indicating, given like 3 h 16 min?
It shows 7 h 05 min
